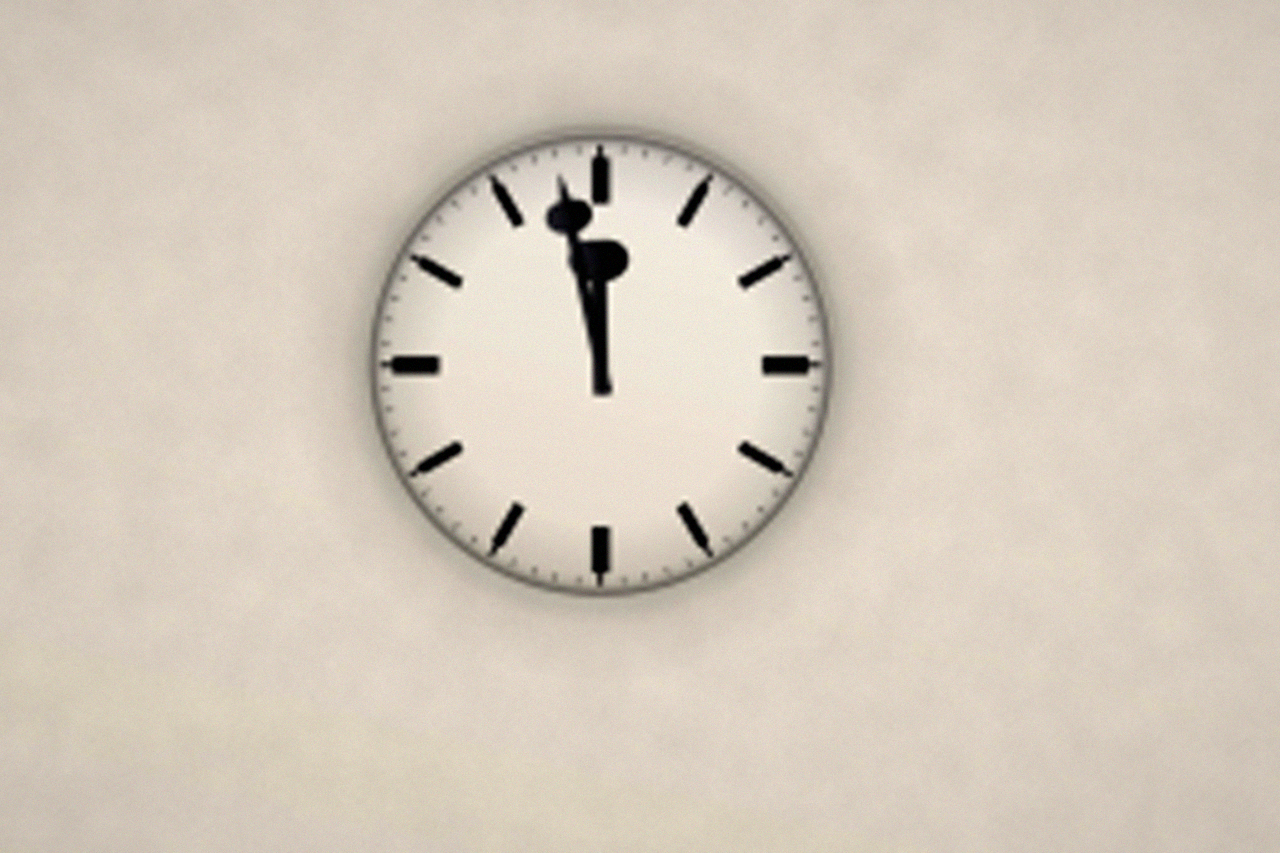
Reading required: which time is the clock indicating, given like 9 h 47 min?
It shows 11 h 58 min
